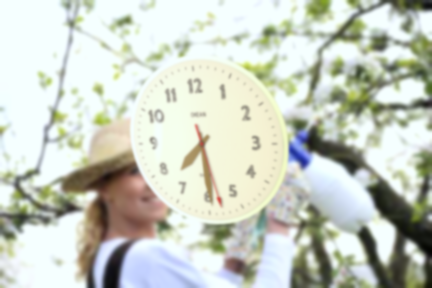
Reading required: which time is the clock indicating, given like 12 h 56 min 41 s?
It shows 7 h 29 min 28 s
